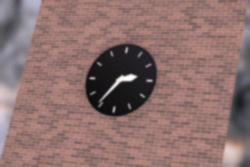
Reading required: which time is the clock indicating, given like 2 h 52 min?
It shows 2 h 36 min
